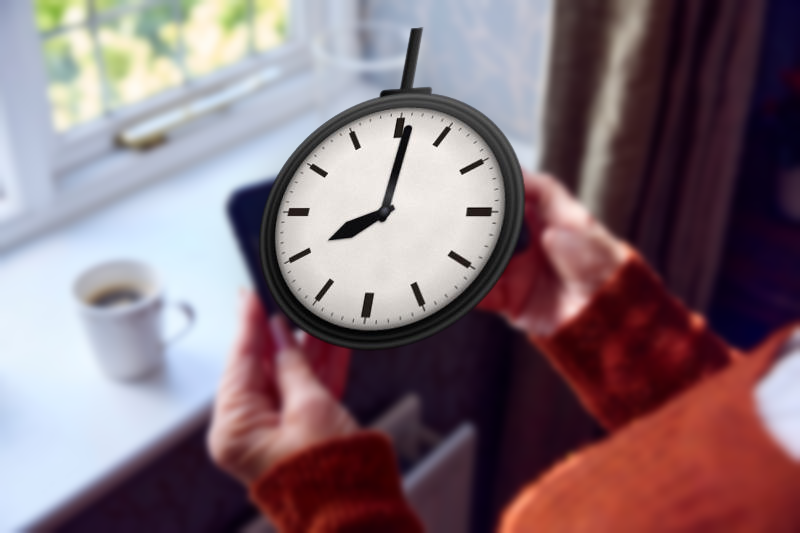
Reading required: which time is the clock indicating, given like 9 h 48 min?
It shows 8 h 01 min
